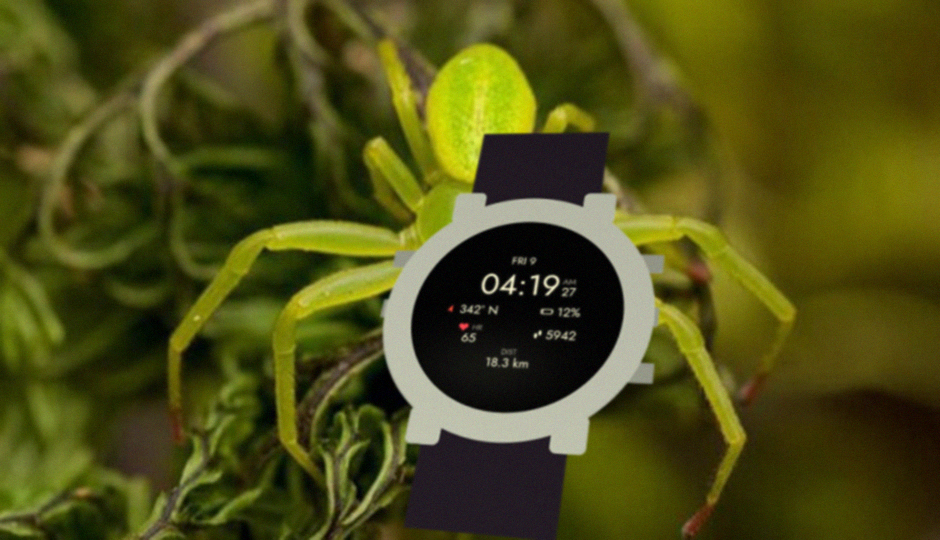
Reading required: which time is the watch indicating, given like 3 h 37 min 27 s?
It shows 4 h 19 min 27 s
